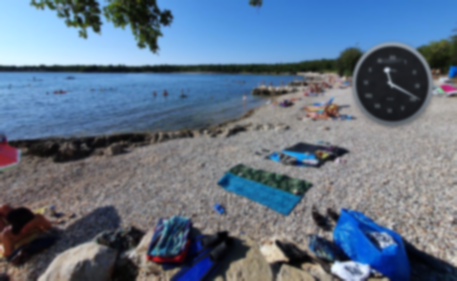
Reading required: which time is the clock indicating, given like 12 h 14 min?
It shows 11 h 19 min
